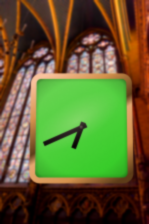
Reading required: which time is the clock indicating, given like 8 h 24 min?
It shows 6 h 41 min
